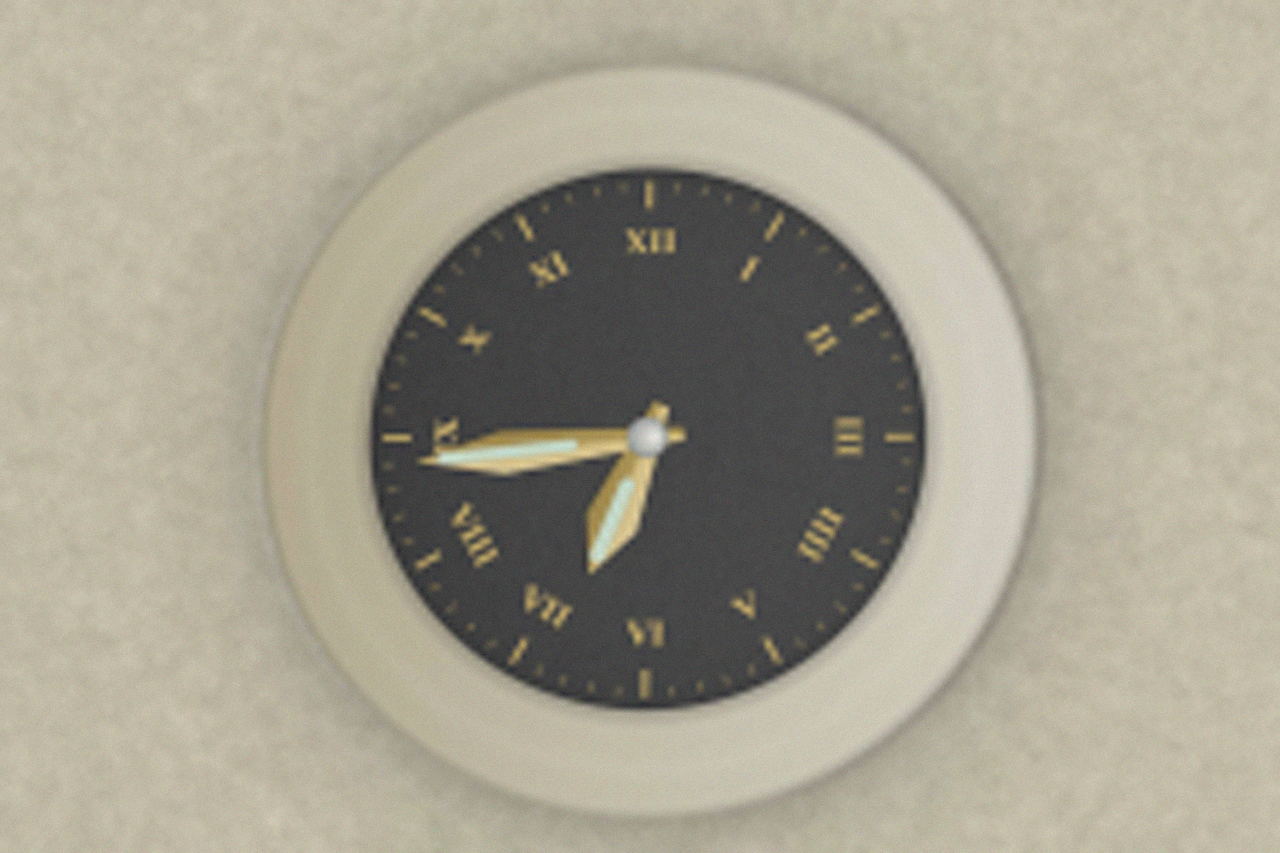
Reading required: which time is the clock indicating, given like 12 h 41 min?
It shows 6 h 44 min
